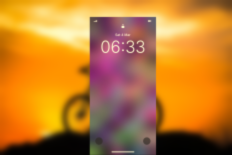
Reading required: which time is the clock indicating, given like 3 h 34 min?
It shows 6 h 33 min
